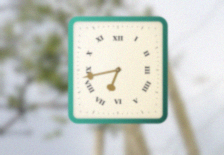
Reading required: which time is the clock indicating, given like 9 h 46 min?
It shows 6 h 43 min
